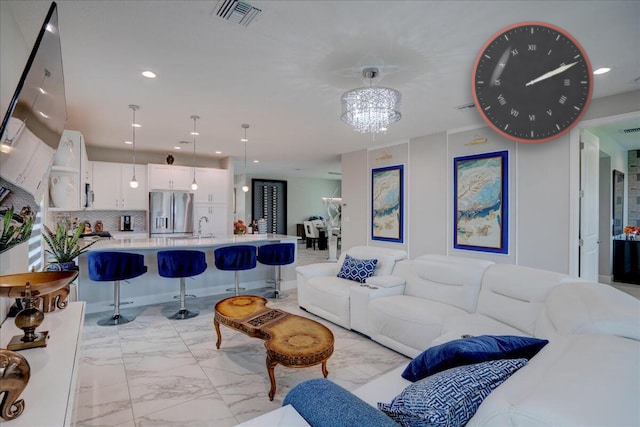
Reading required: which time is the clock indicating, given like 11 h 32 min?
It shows 2 h 11 min
